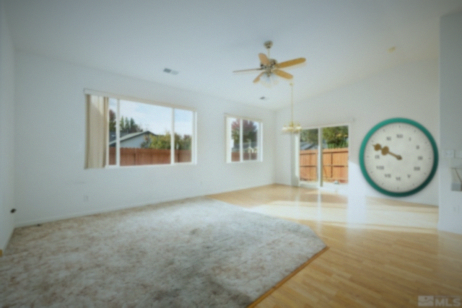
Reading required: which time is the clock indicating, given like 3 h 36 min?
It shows 9 h 49 min
